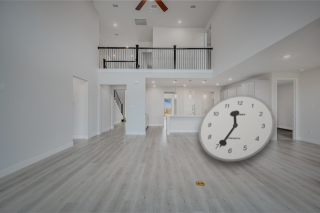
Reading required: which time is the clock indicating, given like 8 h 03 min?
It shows 11 h 34 min
